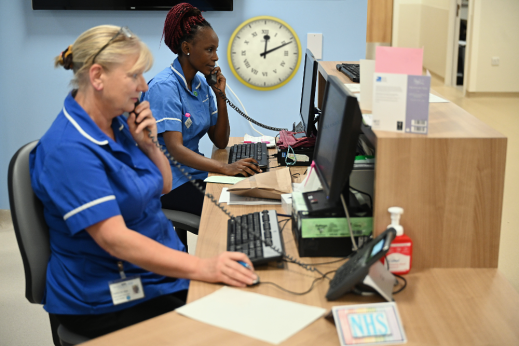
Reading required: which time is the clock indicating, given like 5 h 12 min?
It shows 12 h 11 min
